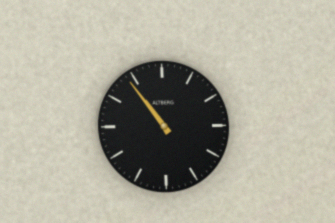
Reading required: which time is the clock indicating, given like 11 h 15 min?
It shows 10 h 54 min
